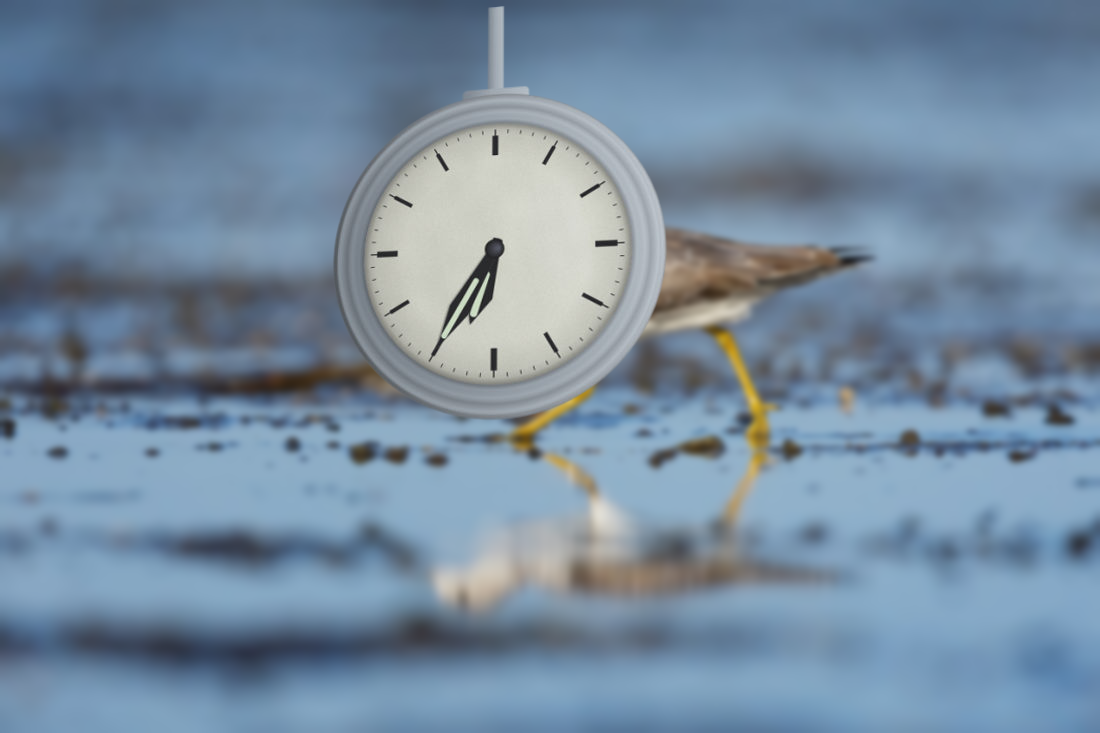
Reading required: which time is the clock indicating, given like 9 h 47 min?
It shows 6 h 35 min
